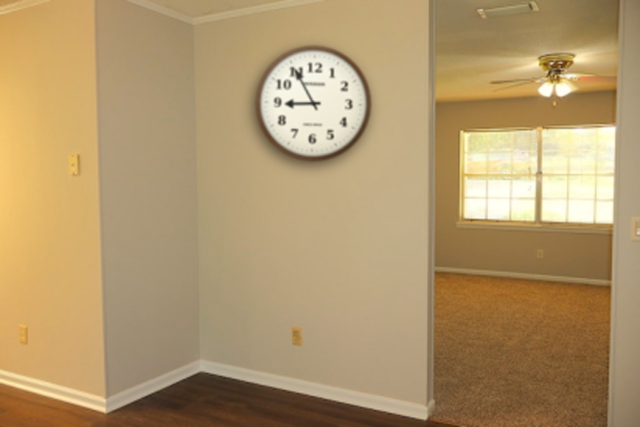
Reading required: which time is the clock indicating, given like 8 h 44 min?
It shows 8 h 55 min
